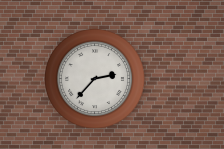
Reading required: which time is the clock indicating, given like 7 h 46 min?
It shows 2 h 37 min
